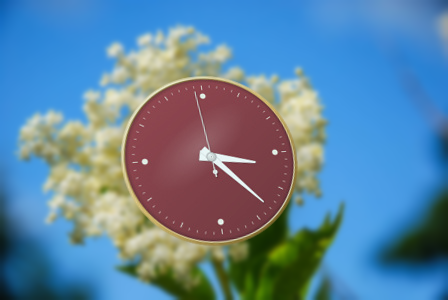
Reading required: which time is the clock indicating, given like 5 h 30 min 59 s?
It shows 3 h 22 min 59 s
